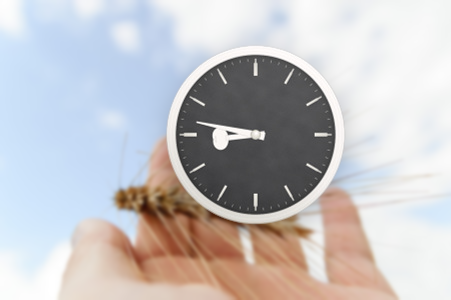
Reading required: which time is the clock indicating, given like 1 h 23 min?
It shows 8 h 47 min
